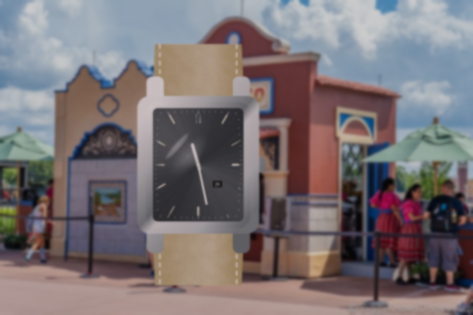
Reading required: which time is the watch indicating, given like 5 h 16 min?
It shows 11 h 28 min
